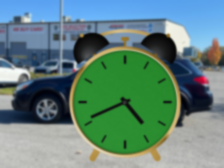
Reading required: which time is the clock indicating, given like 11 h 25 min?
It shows 4 h 41 min
